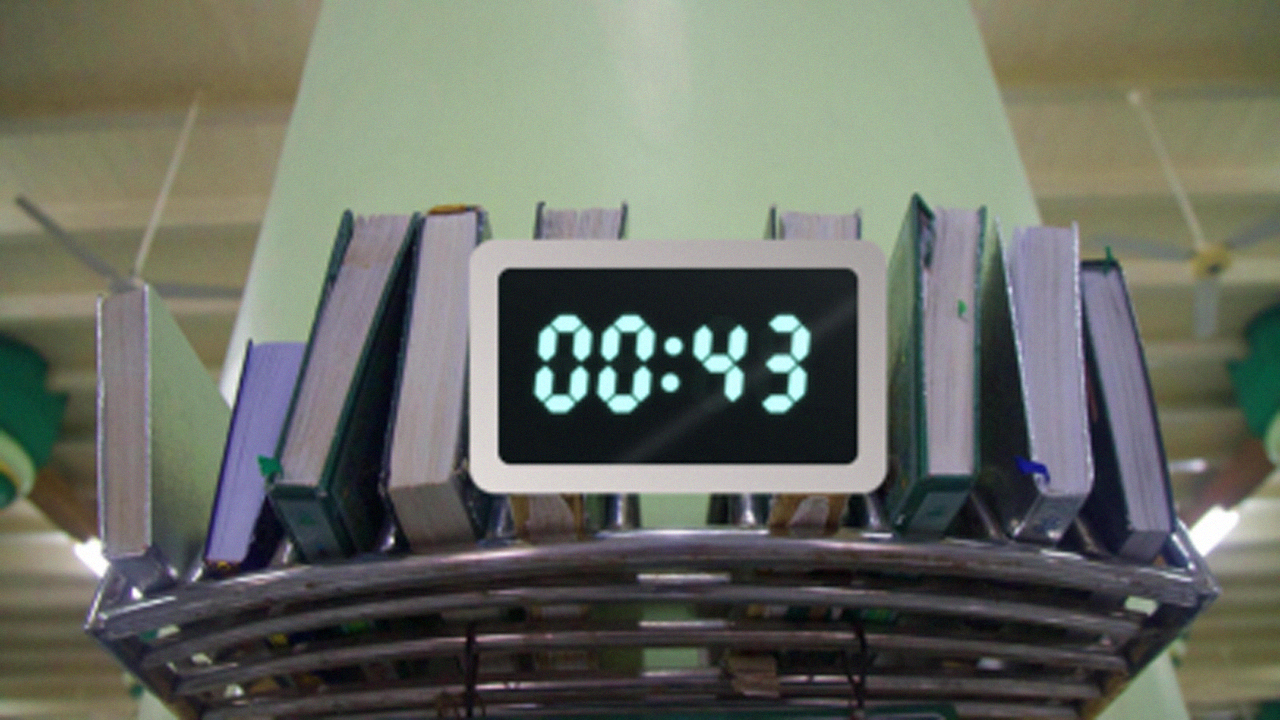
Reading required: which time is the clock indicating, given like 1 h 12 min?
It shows 0 h 43 min
